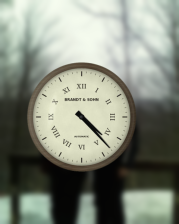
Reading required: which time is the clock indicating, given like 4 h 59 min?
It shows 4 h 23 min
